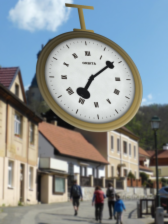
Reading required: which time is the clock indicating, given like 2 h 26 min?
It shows 7 h 09 min
